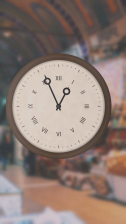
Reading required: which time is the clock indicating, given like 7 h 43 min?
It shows 12 h 56 min
